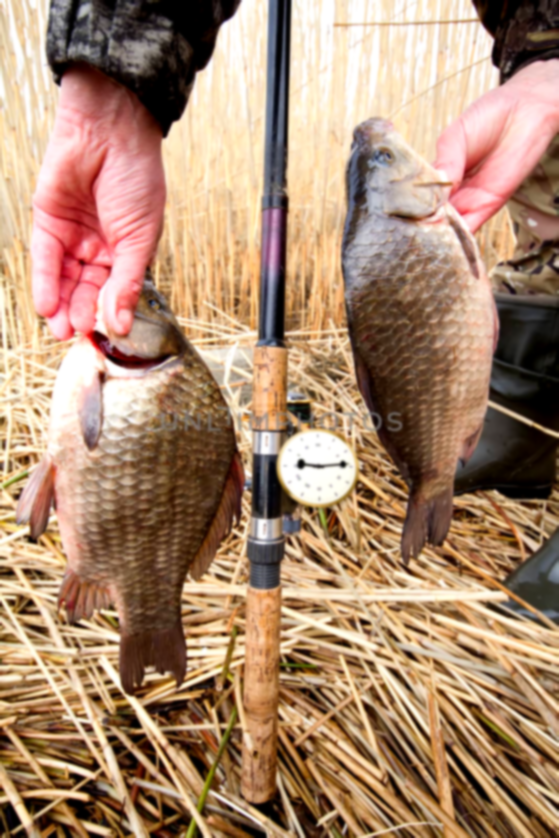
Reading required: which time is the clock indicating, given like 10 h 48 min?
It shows 9 h 14 min
